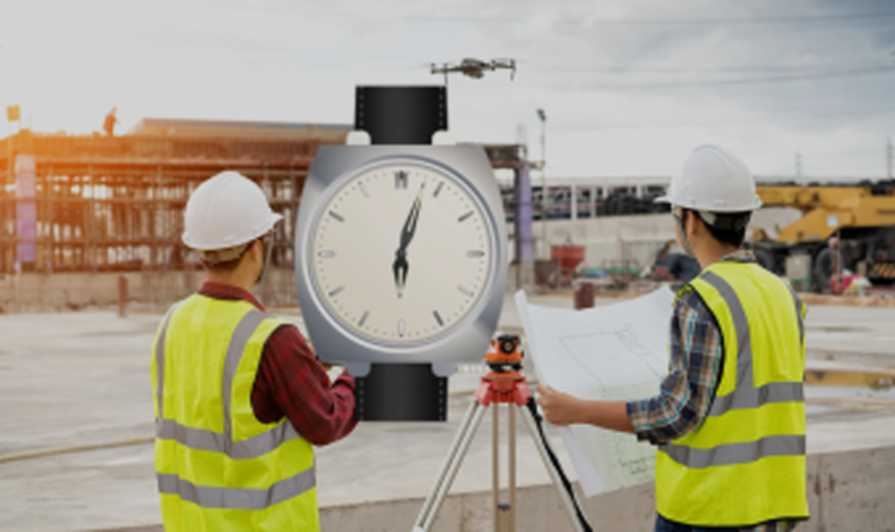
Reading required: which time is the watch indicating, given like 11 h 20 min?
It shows 6 h 03 min
